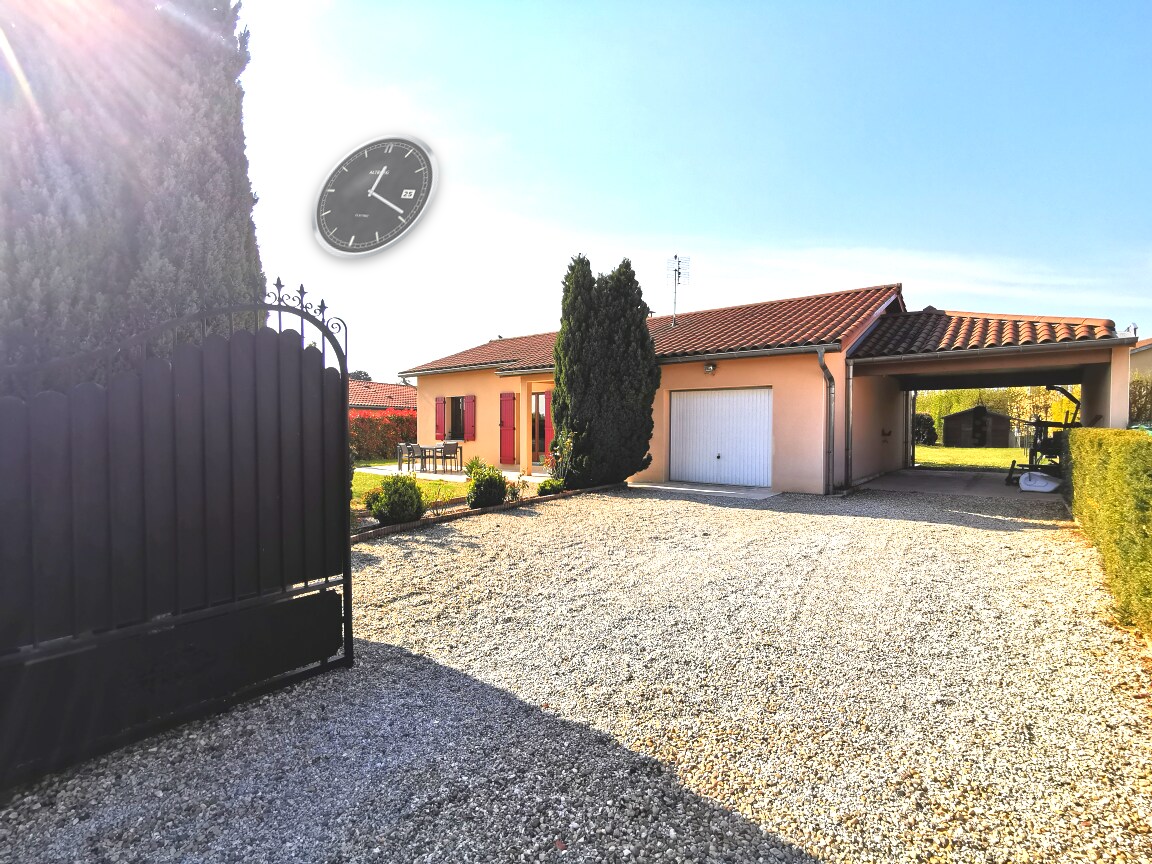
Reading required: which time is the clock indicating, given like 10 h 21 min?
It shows 12 h 19 min
